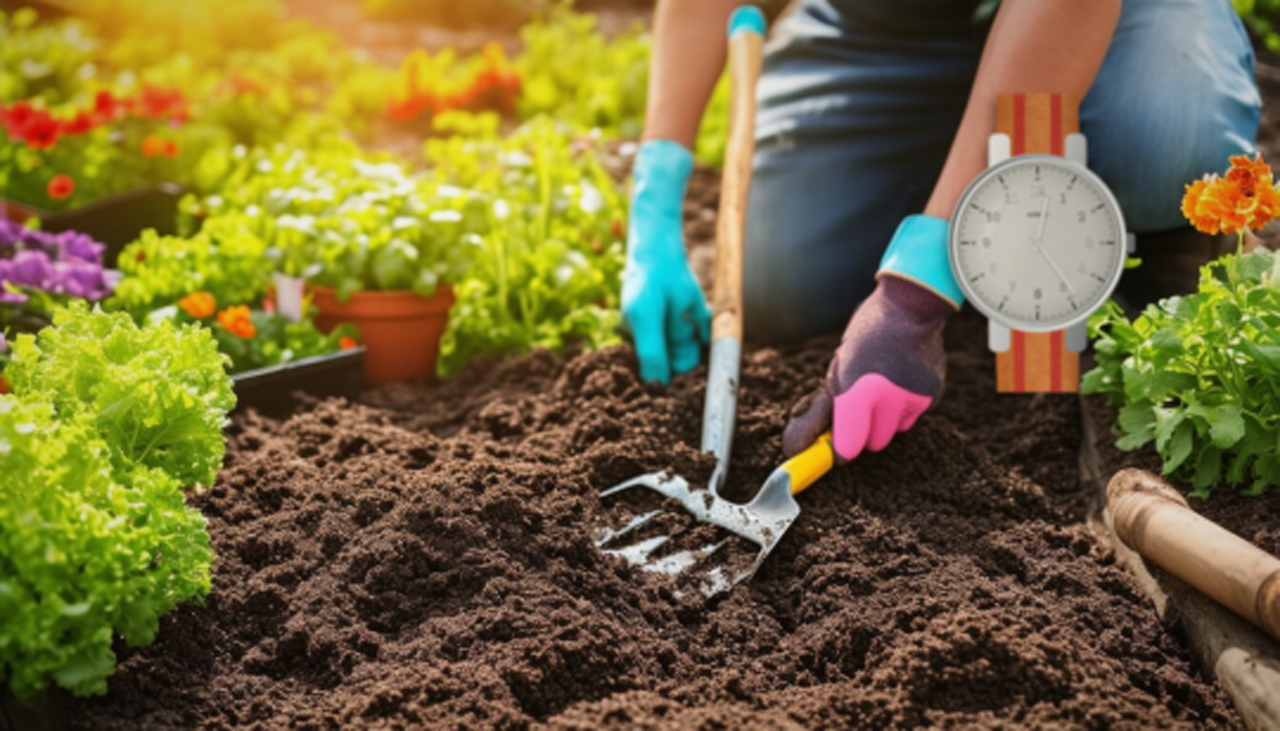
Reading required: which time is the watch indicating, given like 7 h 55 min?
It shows 12 h 24 min
